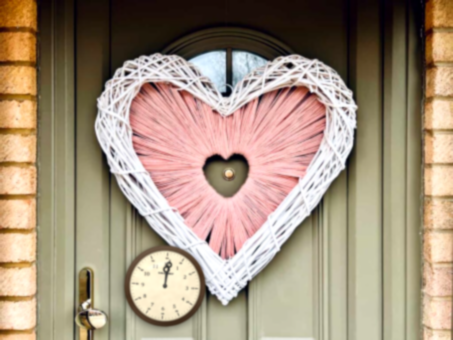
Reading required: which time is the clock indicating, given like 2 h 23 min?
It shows 12 h 01 min
